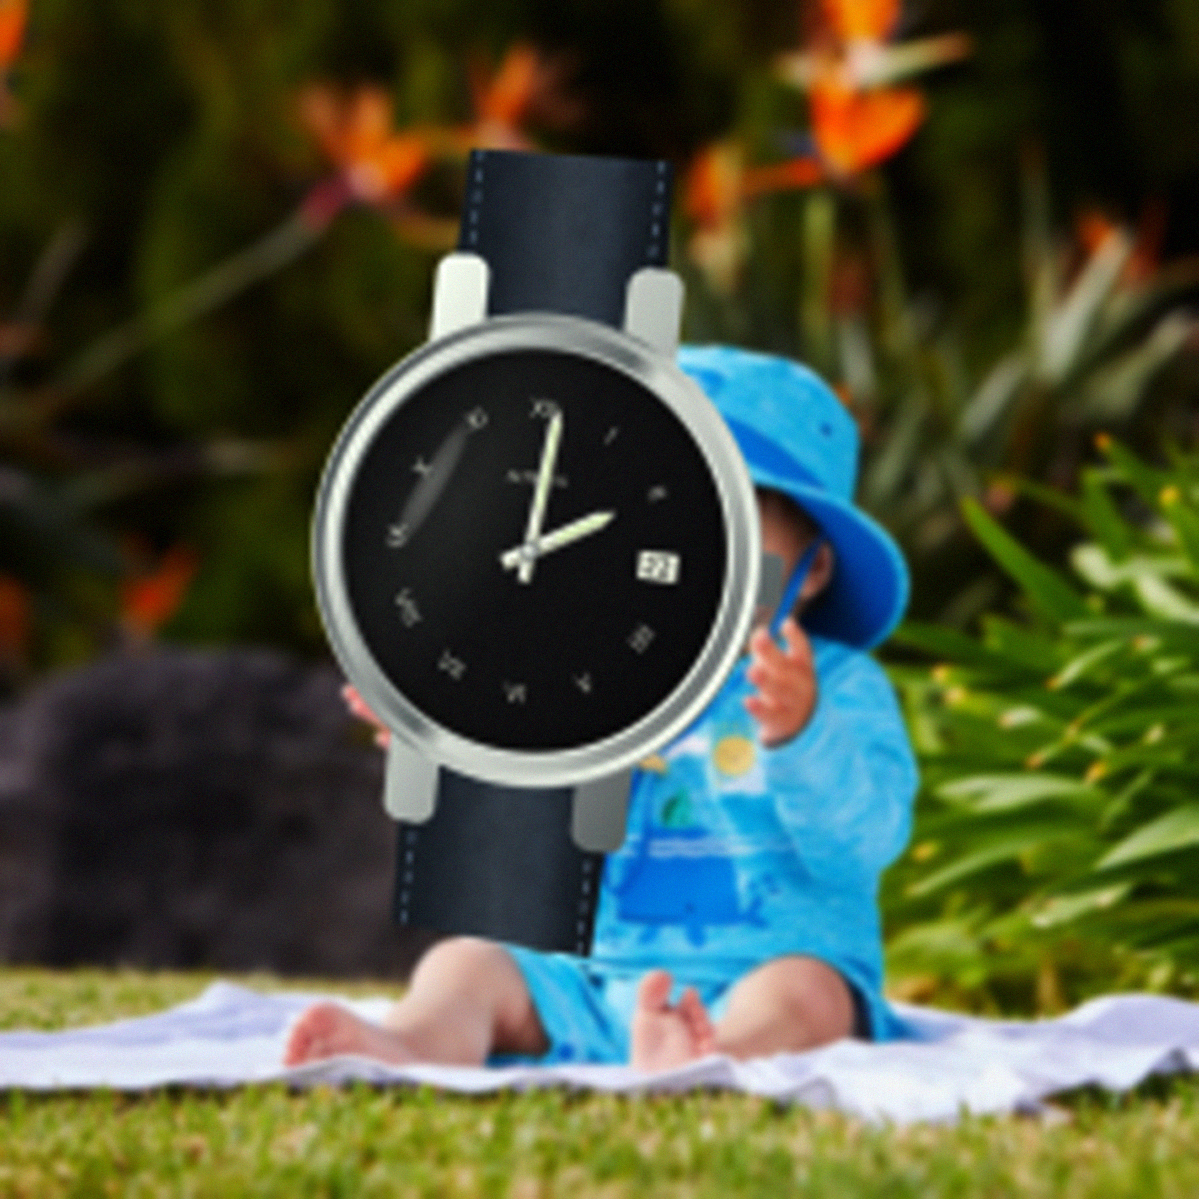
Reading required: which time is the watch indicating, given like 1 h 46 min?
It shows 2 h 01 min
